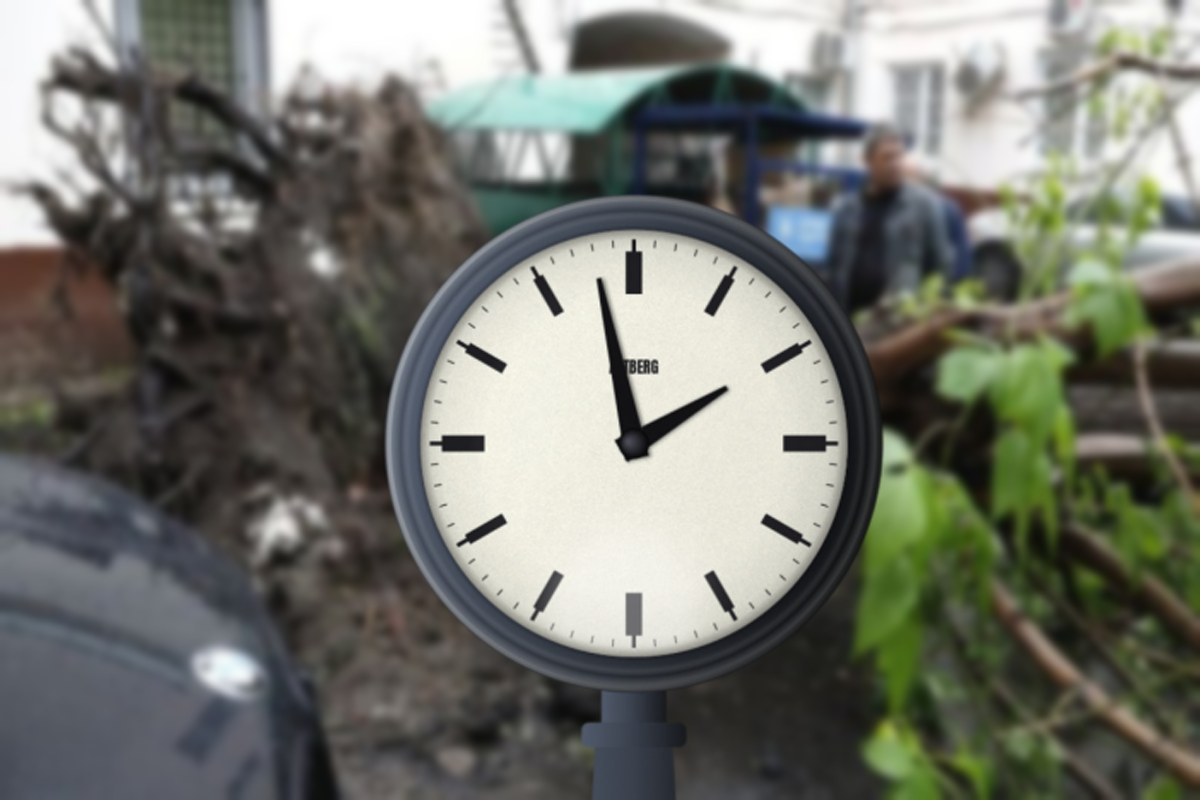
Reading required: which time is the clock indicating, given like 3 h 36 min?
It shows 1 h 58 min
